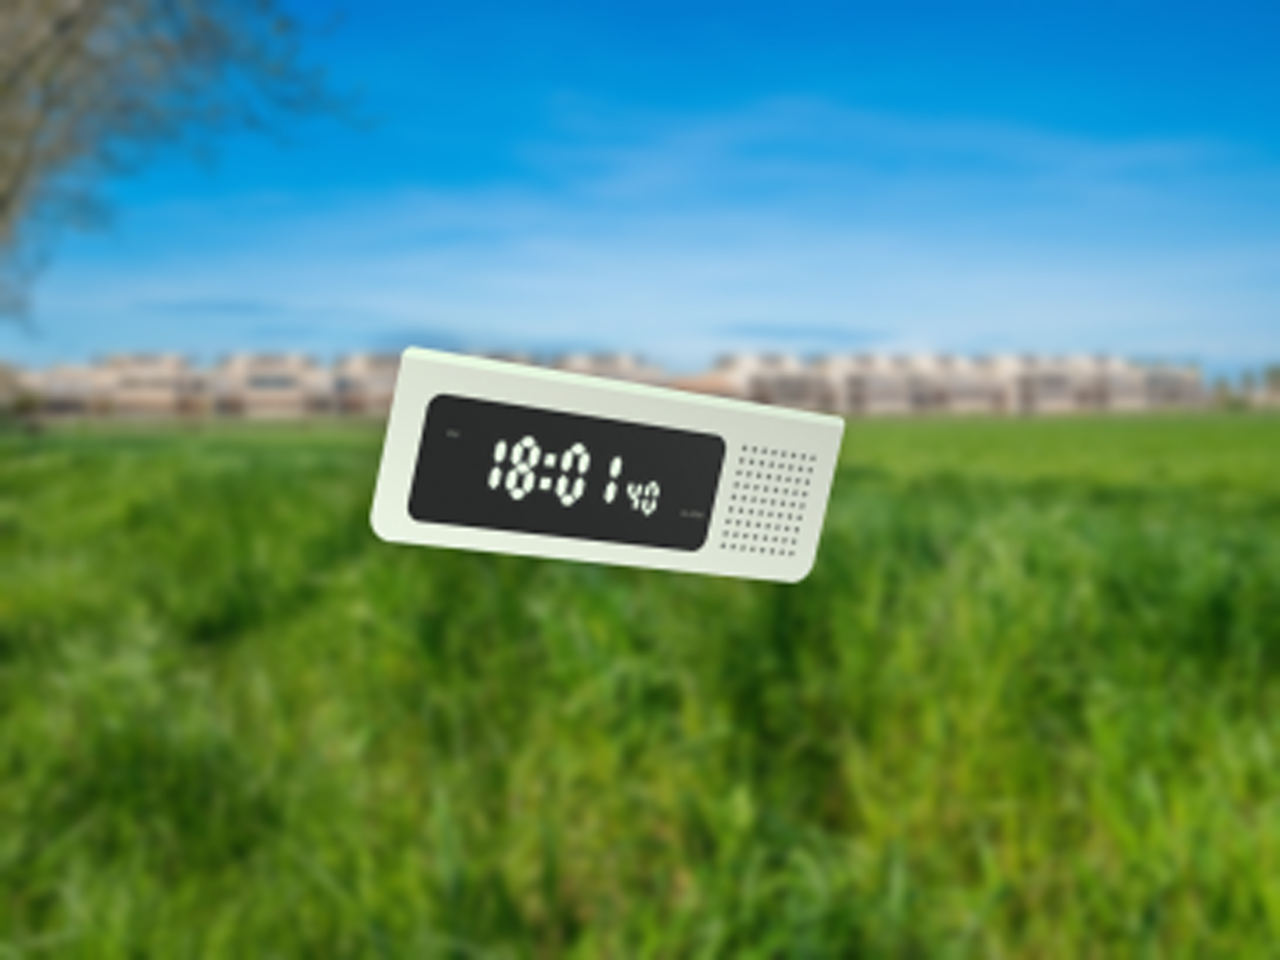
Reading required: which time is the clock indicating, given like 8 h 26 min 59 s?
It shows 18 h 01 min 40 s
